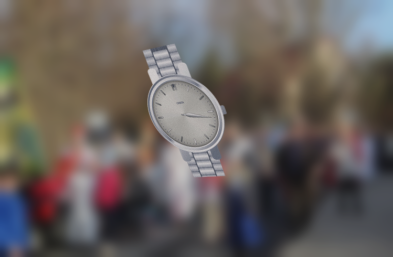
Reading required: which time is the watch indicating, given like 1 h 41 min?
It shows 3 h 17 min
